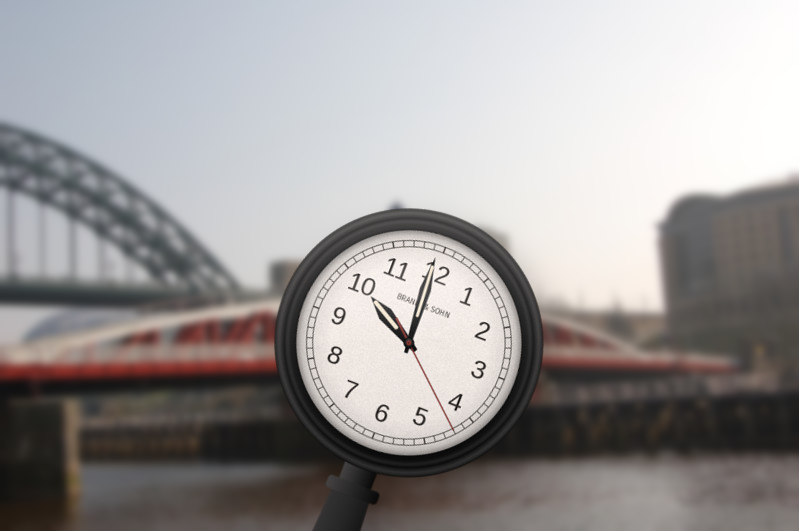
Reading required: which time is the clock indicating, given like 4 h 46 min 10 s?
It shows 9 h 59 min 22 s
